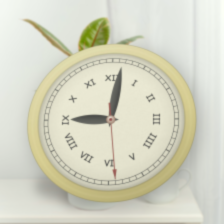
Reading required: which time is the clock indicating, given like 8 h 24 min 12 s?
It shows 9 h 01 min 29 s
